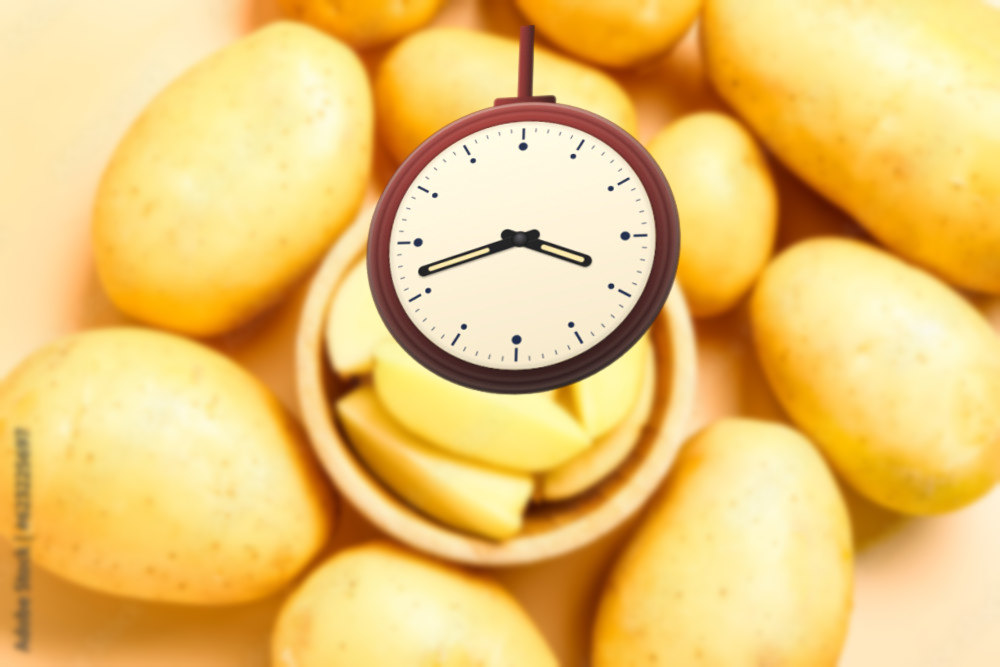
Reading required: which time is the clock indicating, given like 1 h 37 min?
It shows 3 h 42 min
